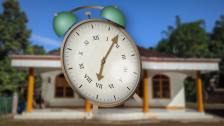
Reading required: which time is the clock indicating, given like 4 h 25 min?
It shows 7 h 08 min
